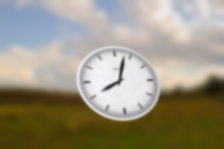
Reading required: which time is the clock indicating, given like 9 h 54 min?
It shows 8 h 03 min
